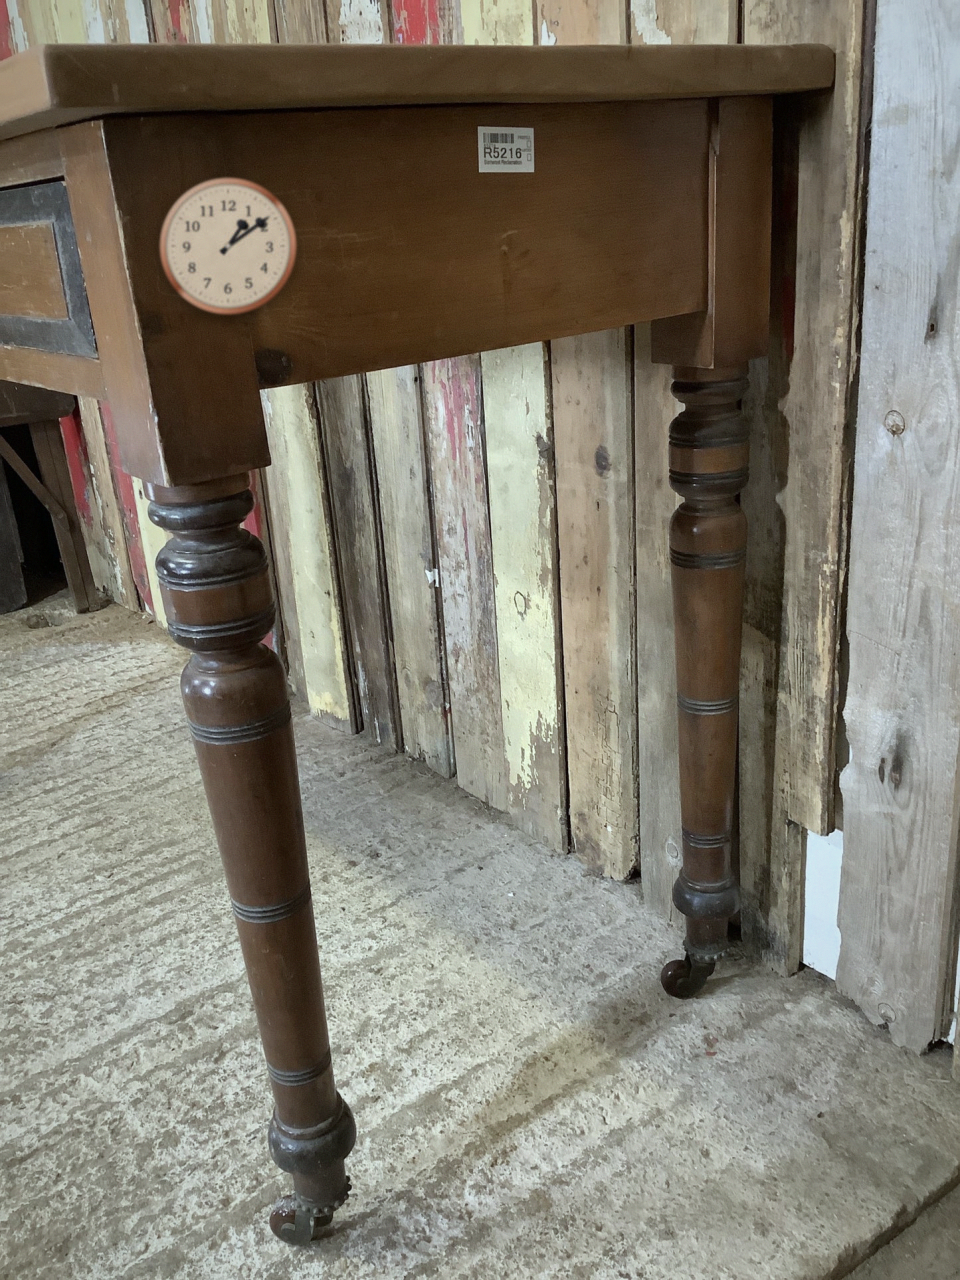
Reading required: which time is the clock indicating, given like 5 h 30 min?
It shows 1 h 09 min
